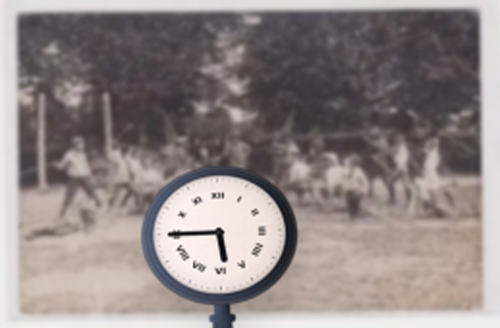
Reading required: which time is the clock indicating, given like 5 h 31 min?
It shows 5 h 45 min
